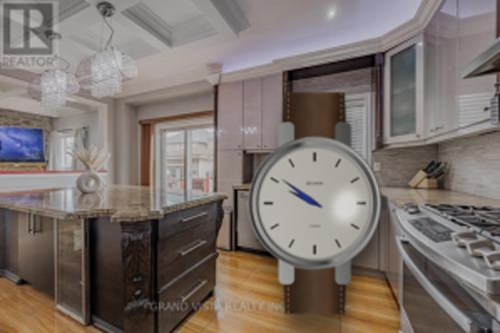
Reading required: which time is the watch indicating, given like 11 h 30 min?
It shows 9 h 51 min
